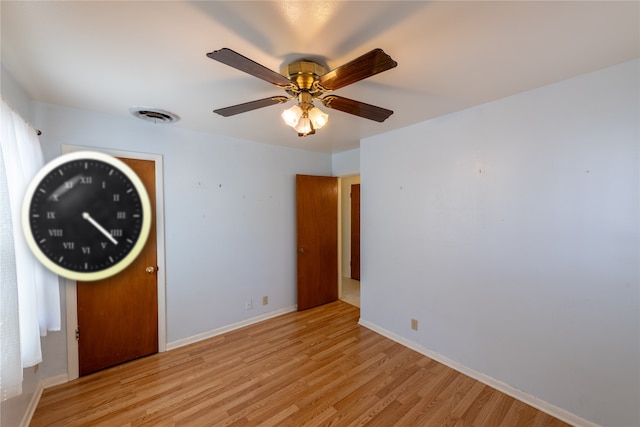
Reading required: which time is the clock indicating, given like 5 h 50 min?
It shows 4 h 22 min
